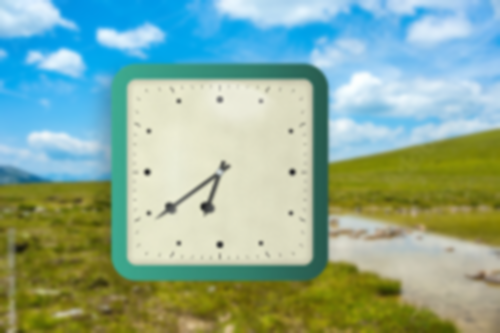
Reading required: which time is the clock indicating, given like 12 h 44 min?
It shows 6 h 39 min
